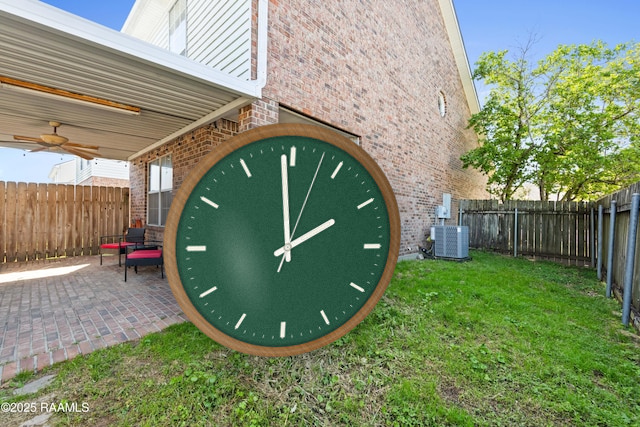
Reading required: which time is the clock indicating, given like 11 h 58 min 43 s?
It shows 1 h 59 min 03 s
